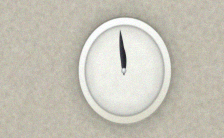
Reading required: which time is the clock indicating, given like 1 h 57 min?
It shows 11 h 59 min
